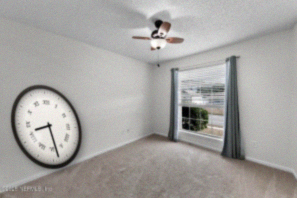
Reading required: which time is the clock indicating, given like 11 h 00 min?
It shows 8 h 28 min
